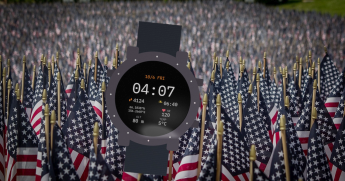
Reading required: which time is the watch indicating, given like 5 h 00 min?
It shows 4 h 07 min
